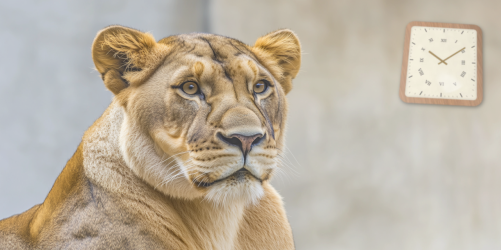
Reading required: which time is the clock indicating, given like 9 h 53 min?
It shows 10 h 09 min
